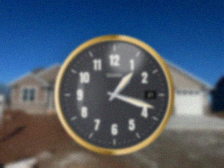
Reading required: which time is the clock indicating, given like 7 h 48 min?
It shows 1 h 18 min
